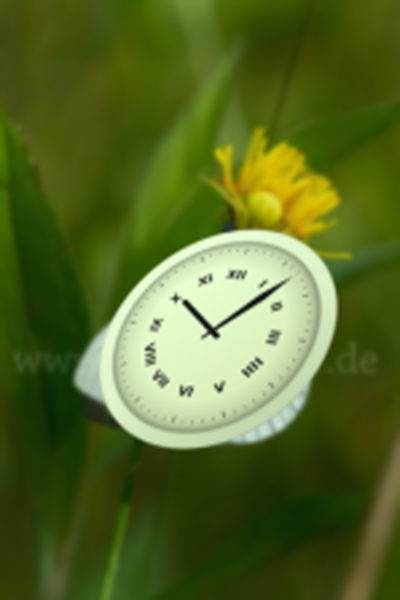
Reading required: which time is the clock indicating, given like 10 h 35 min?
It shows 10 h 07 min
